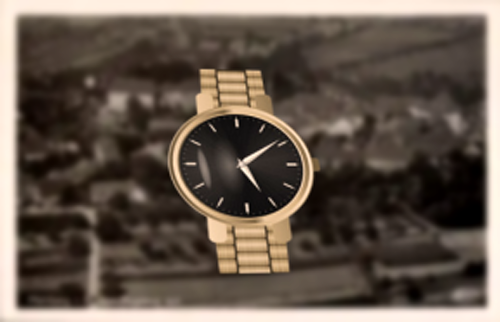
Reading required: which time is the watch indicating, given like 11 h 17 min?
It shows 5 h 09 min
